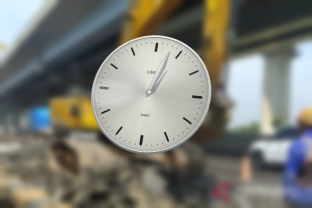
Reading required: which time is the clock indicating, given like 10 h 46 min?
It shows 1 h 03 min
